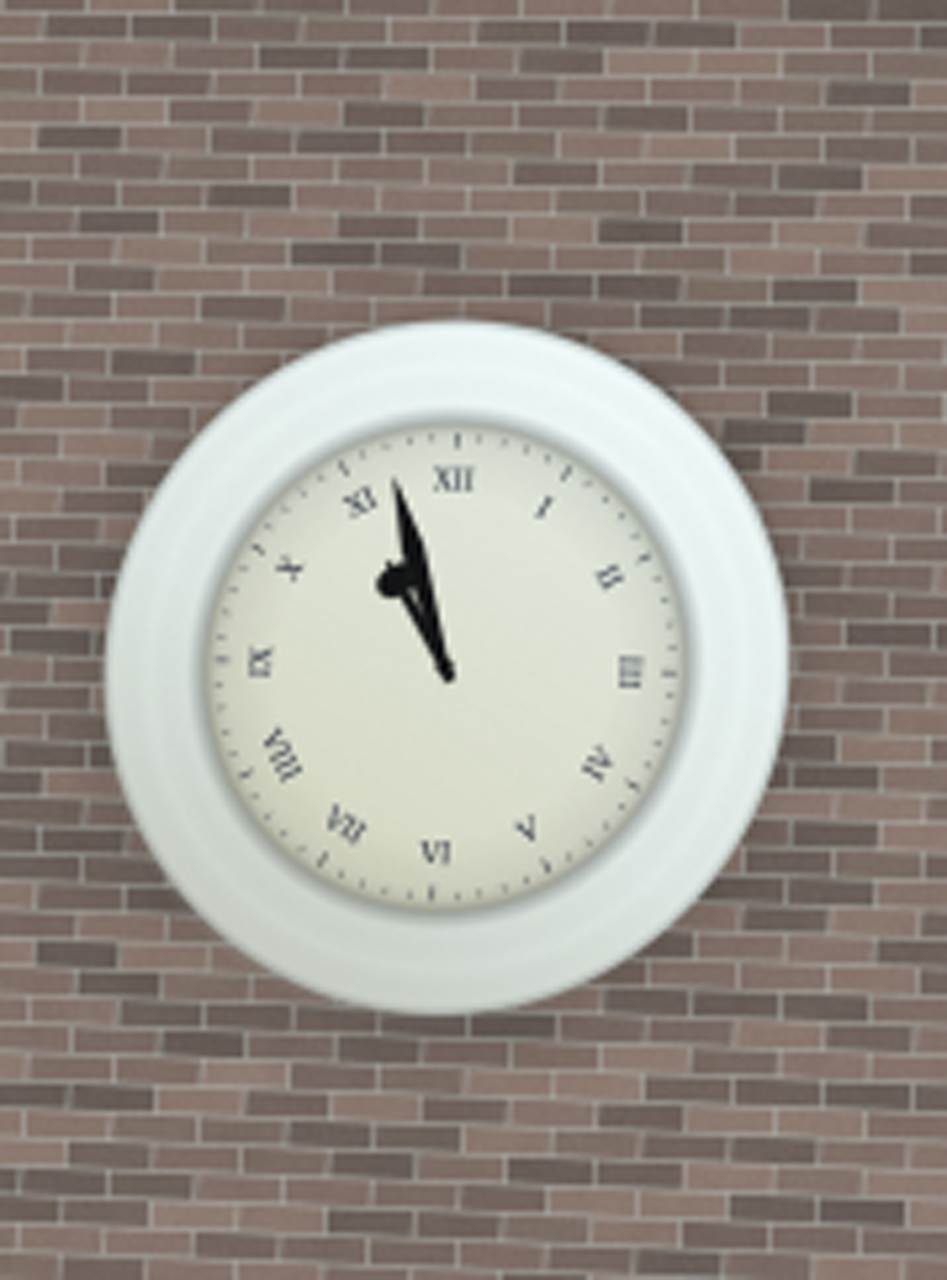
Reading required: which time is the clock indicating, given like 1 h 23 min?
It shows 10 h 57 min
